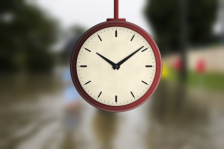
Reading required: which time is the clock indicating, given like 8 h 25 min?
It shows 10 h 09 min
